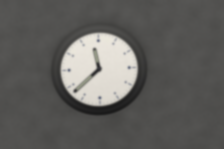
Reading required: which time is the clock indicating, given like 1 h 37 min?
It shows 11 h 38 min
